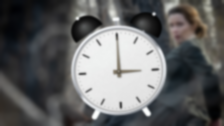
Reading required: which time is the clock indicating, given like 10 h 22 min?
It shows 3 h 00 min
